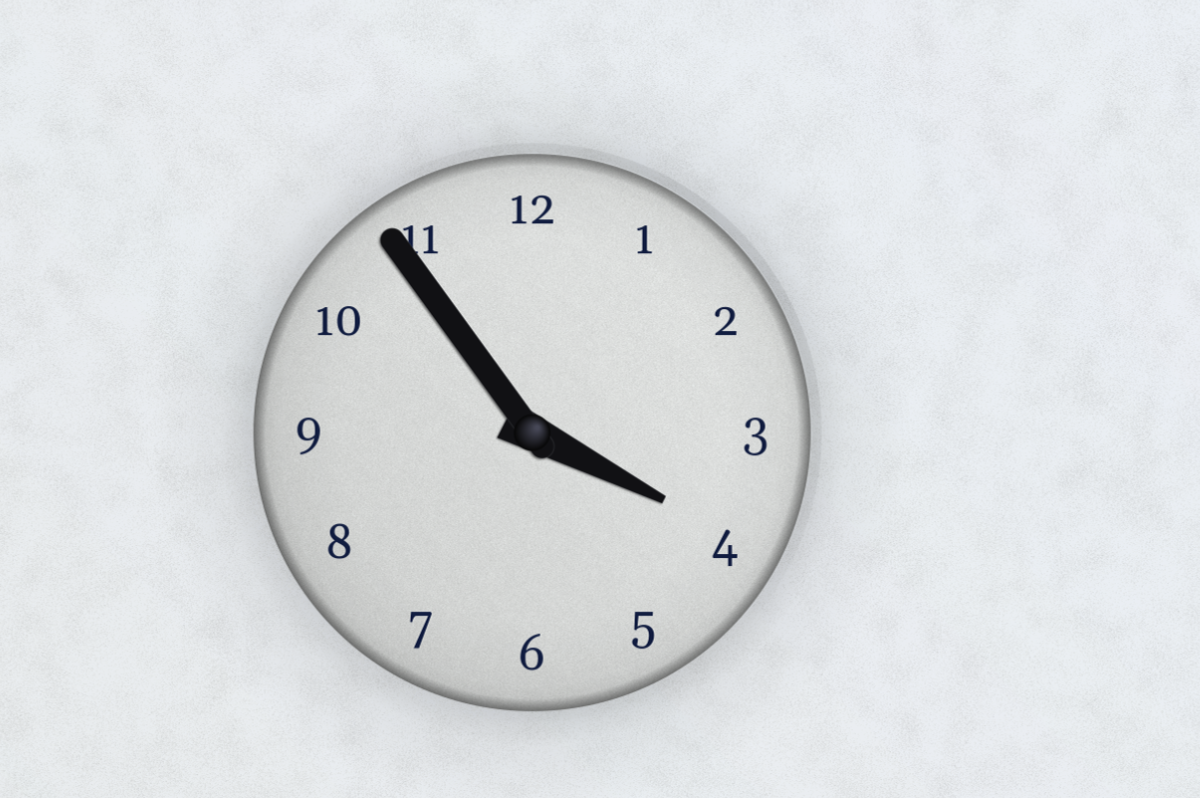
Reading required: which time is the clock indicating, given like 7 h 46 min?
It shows 3 h 54 min
